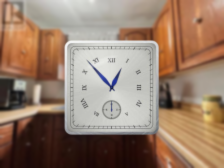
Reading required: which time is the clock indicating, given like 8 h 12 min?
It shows 12 h 53 min
